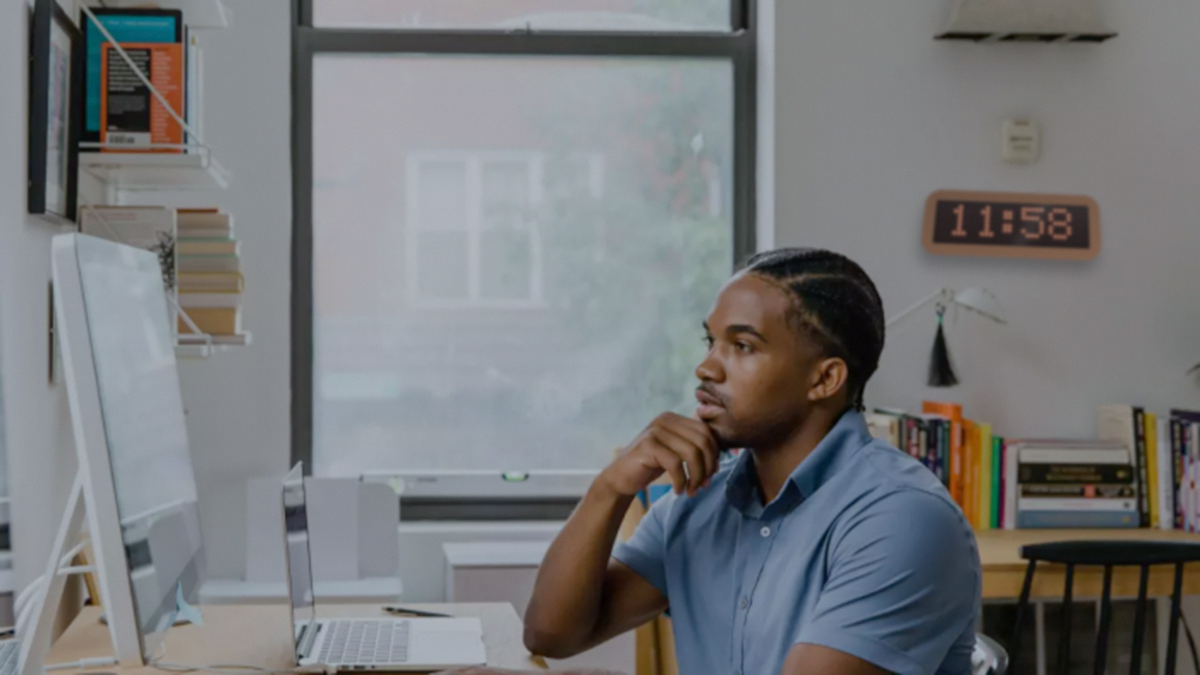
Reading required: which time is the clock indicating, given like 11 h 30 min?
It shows 11 h 58 min
